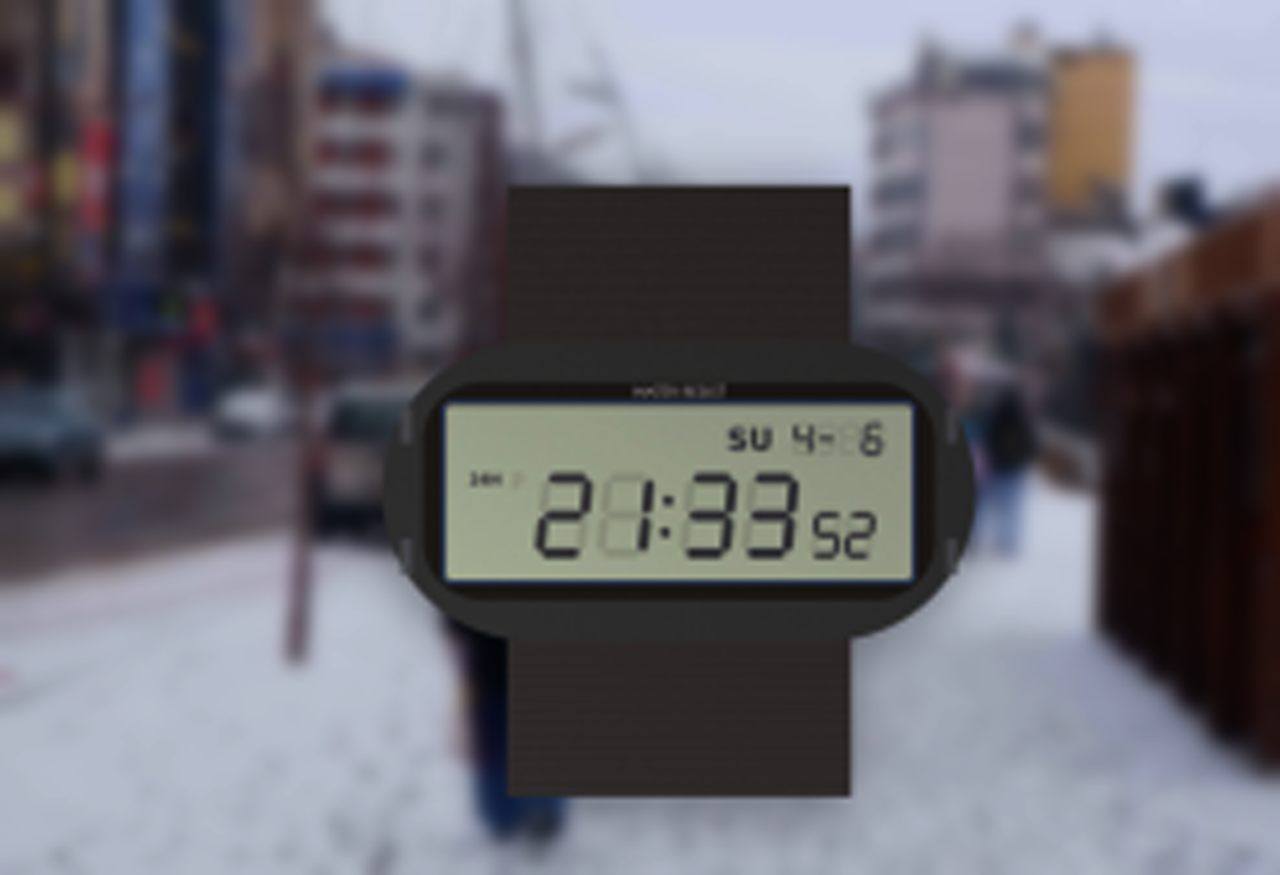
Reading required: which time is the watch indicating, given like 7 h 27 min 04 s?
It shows 21 h 33 min 52 s
